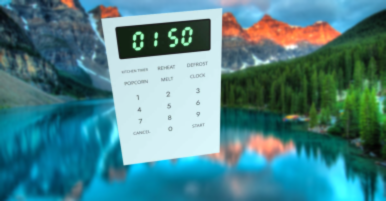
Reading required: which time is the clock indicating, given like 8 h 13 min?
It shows 1 h 50 min
